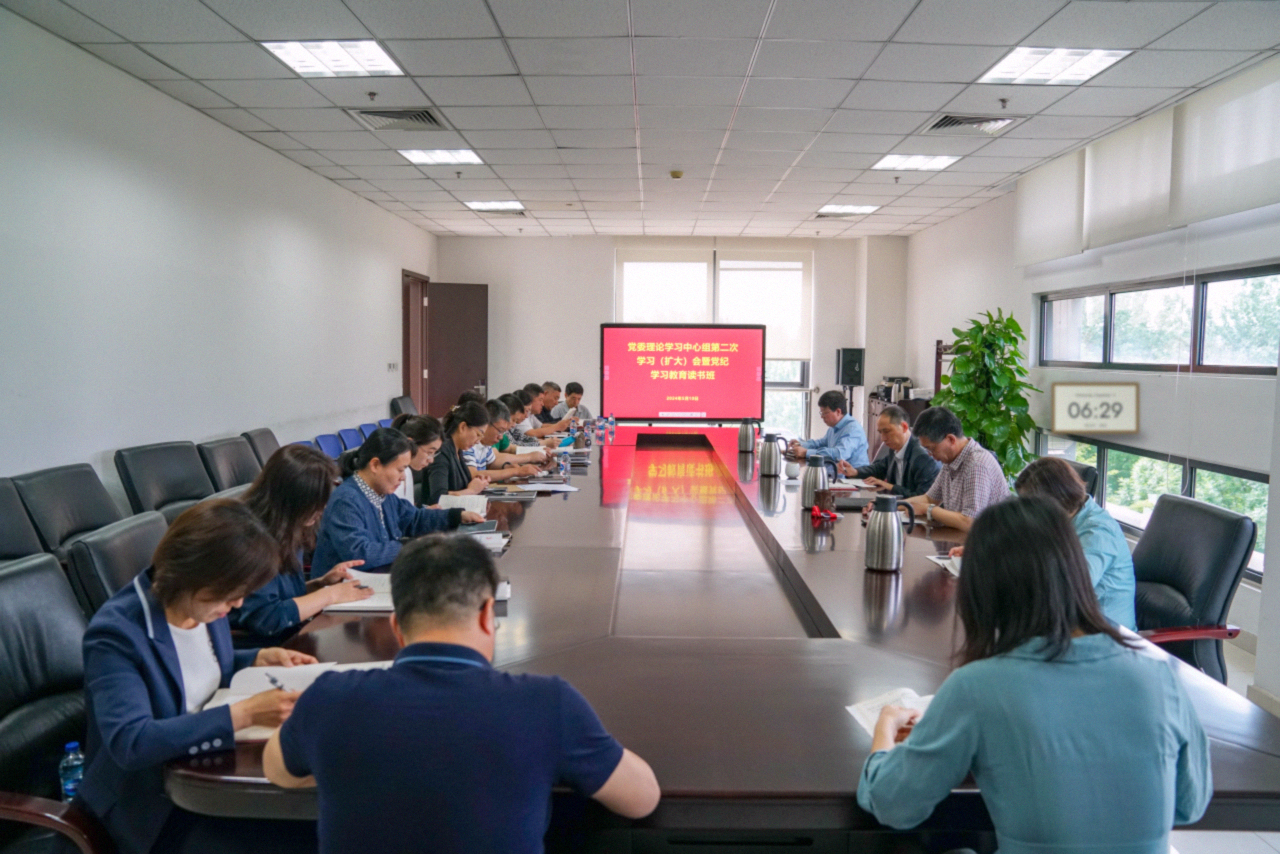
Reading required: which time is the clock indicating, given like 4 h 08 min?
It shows 6 h 29 min
